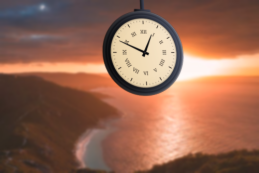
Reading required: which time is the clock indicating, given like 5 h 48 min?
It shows 12 h 49 min
